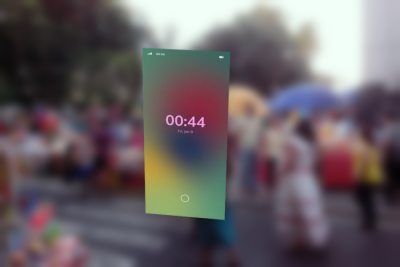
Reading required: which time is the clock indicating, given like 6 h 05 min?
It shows 0 h 44 min
